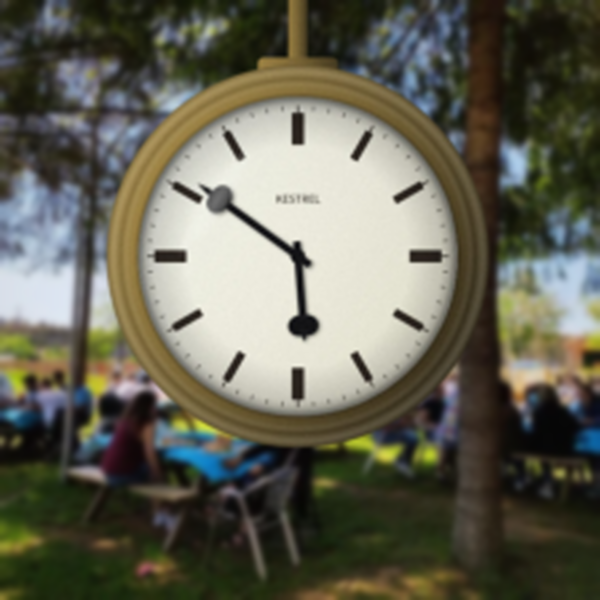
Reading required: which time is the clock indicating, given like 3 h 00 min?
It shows 5 h 51 min
